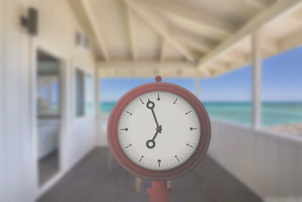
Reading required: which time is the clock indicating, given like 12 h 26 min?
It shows 6 h 57 min
